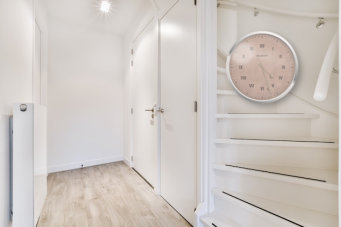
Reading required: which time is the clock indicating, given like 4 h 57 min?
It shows 4 h 27 min
